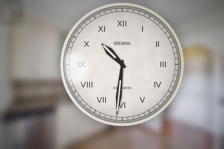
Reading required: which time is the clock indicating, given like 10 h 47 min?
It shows 10 h 31 min
